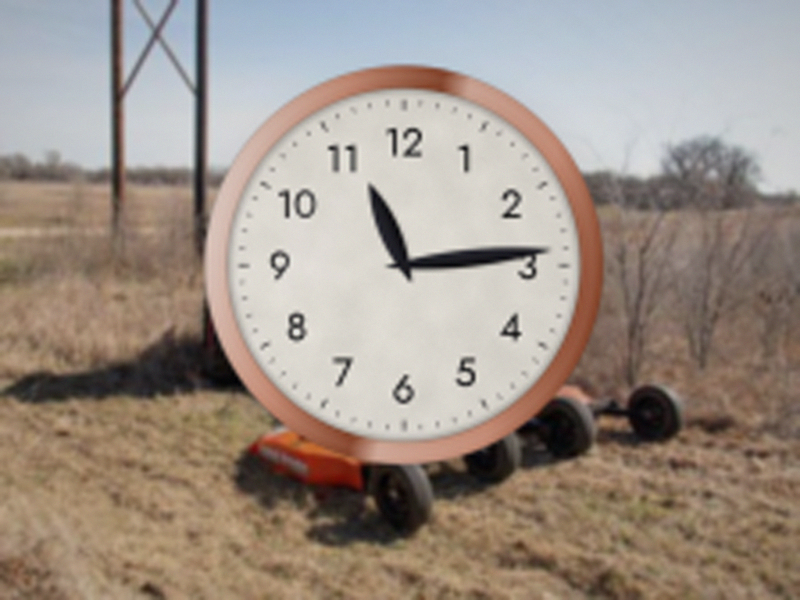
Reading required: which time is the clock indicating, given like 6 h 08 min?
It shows 11 h 14 min
